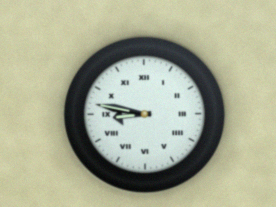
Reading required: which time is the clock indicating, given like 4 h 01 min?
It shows 8 h 47 min
